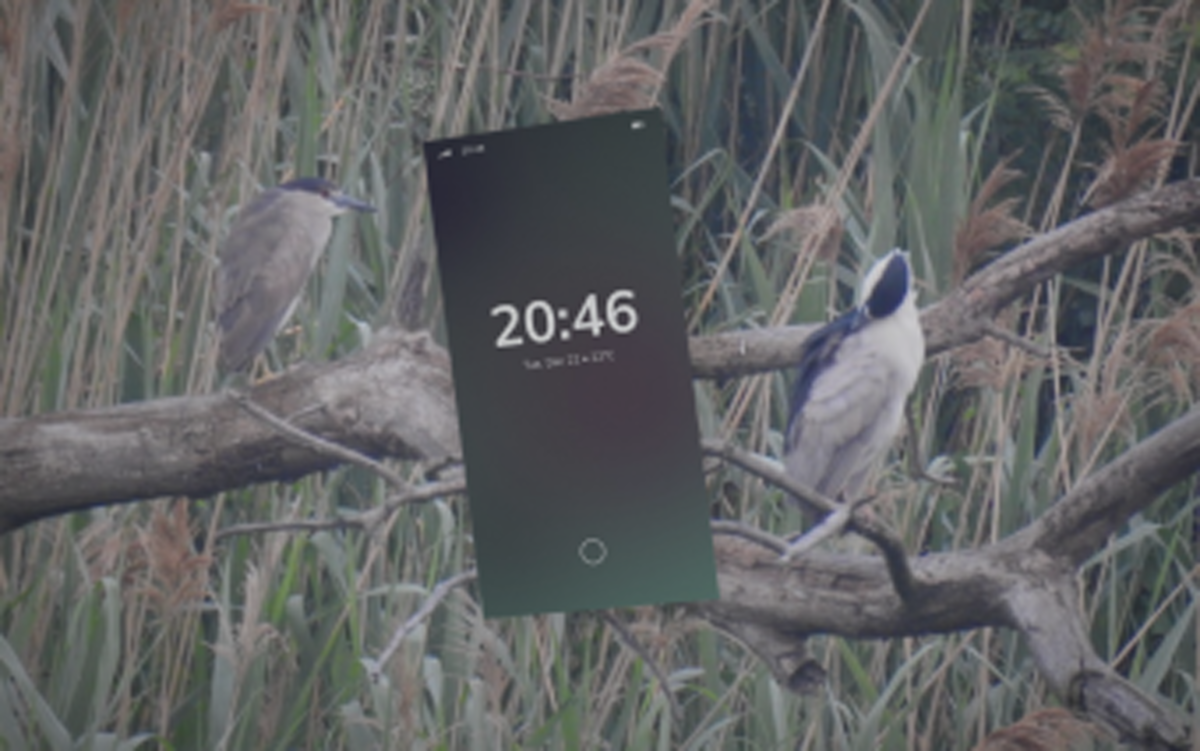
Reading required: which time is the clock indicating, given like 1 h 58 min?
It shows 20 h 46 min
